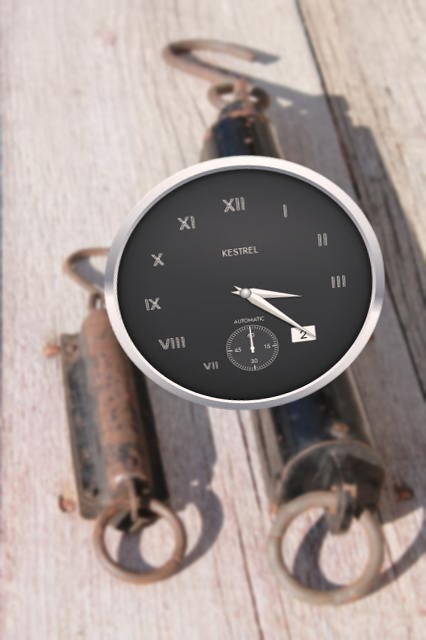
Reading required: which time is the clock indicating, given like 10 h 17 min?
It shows 3 h 22 min
